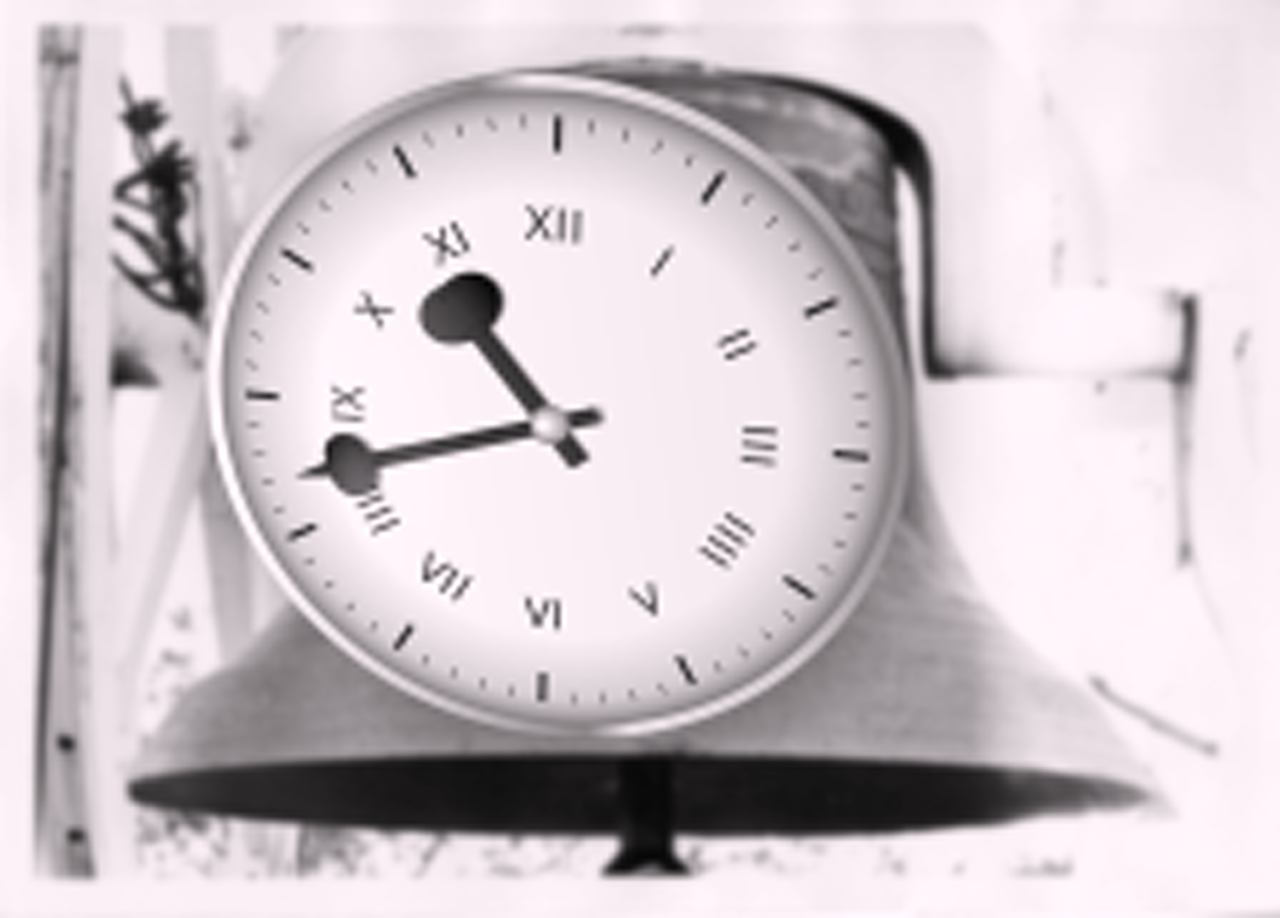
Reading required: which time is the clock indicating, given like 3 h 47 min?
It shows 10 h 42 min
